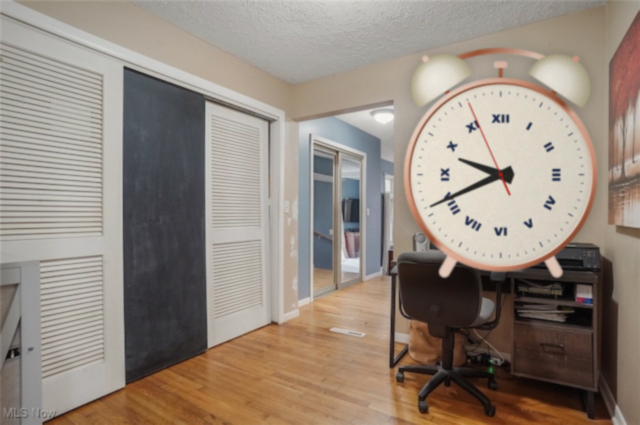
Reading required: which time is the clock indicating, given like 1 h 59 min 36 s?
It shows 9 h 40 min 56 s
